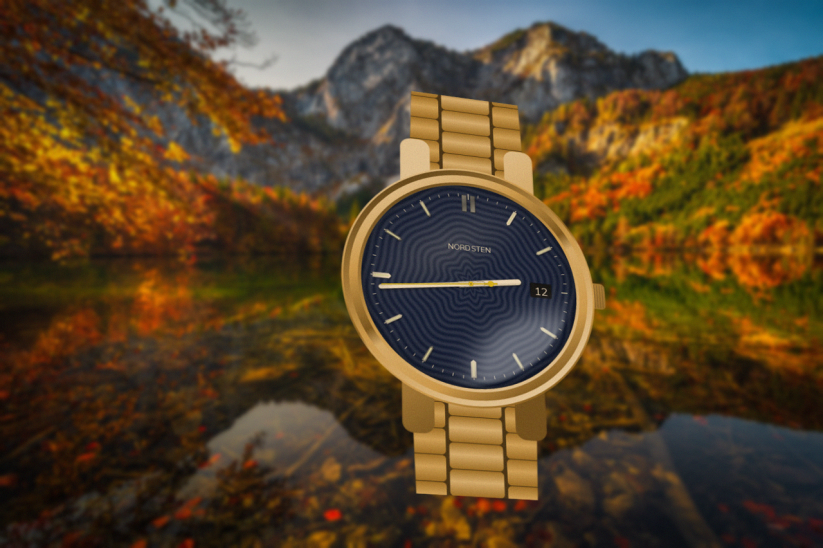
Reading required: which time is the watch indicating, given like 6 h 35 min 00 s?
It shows 2 h 43 min 44 s
